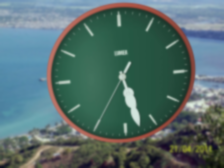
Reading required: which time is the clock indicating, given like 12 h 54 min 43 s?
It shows 5 h 27 min 35 s
